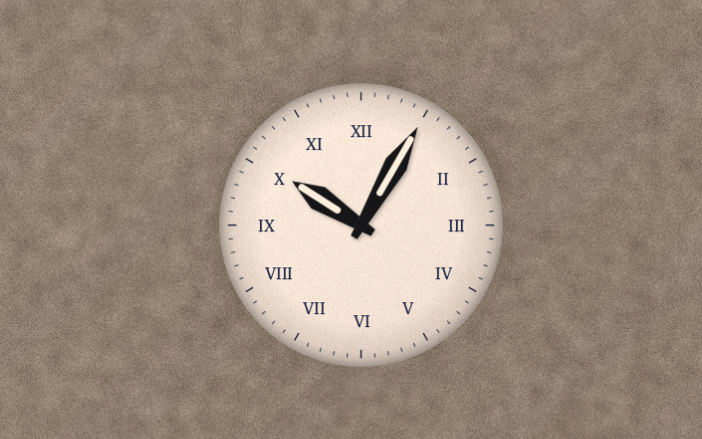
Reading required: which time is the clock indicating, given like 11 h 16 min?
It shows 10 h 05 min
